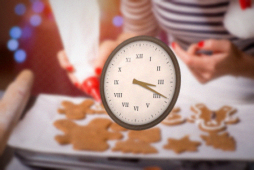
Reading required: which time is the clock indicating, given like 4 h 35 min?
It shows 3 h 19 min
